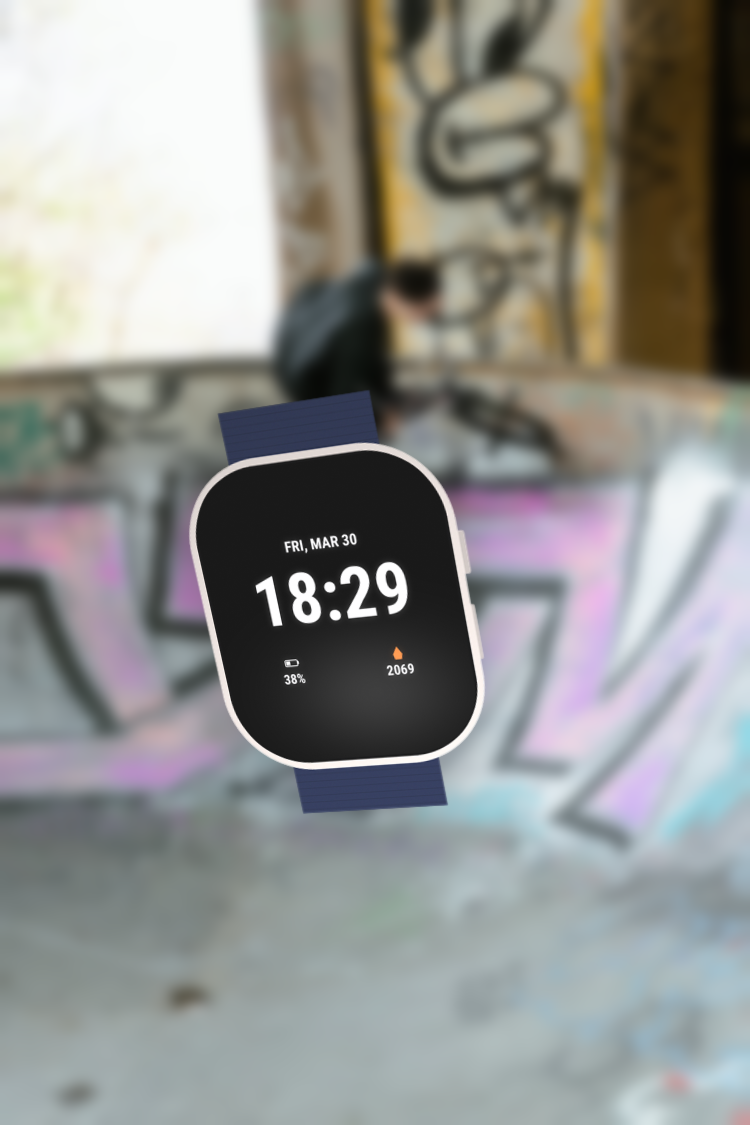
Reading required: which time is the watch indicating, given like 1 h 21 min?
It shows 18 h 29 min
